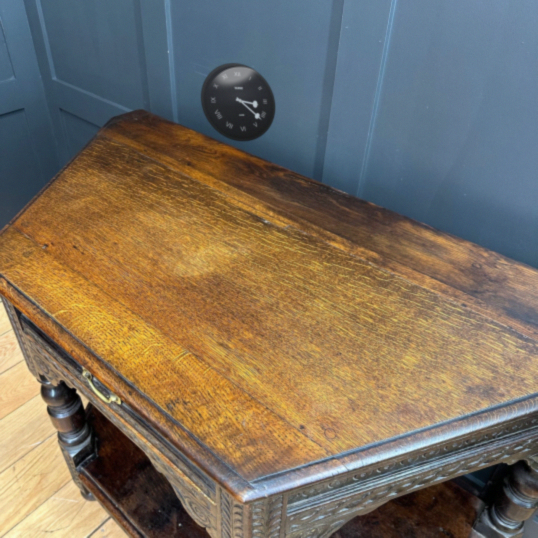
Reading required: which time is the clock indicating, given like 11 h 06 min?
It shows 3 h 22 min
